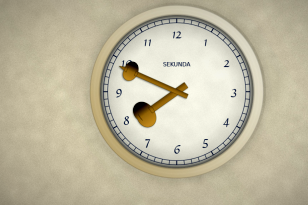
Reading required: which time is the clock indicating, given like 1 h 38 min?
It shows 7 h 49 min
